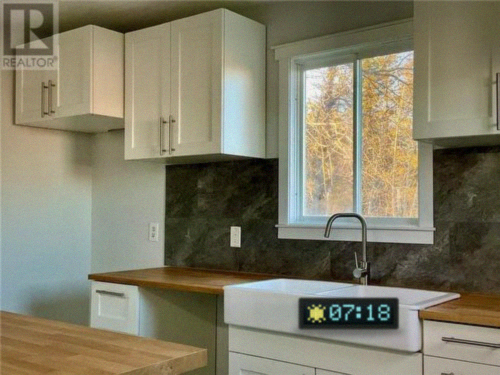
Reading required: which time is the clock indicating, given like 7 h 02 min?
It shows 7 h 18 min
